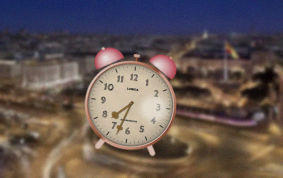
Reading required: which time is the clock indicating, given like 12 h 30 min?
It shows 7 h 33 min
